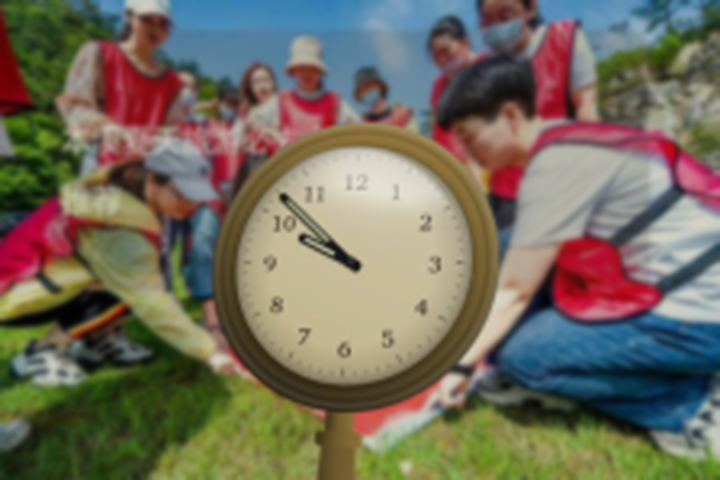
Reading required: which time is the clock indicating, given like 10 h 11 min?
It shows 9 h 52 min
